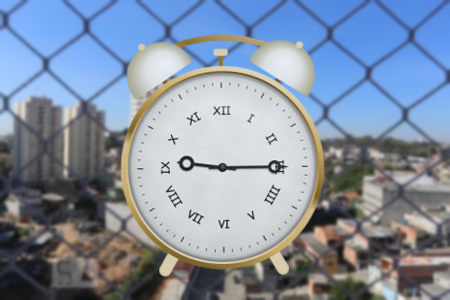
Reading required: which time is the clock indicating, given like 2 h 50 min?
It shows 9 h 15 min
